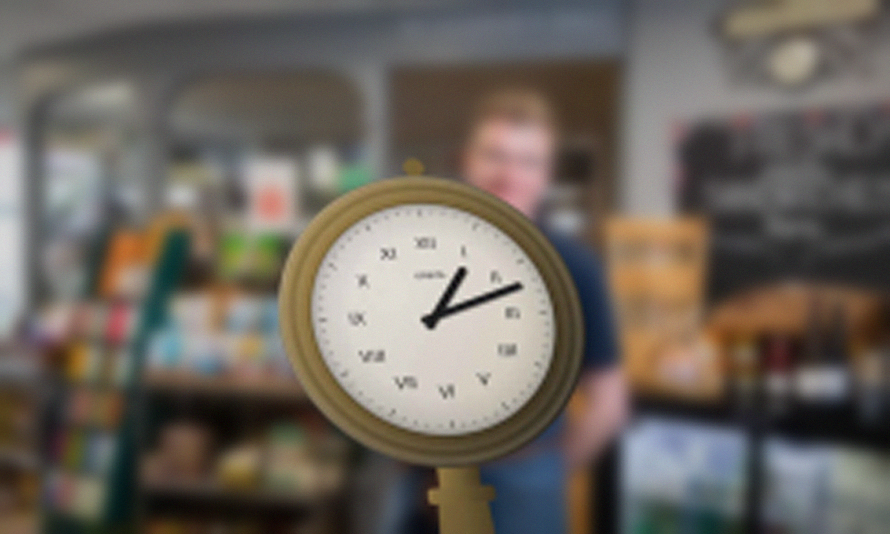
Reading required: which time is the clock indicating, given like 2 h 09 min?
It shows 1 h 12 min
